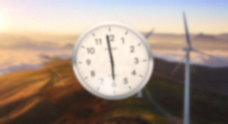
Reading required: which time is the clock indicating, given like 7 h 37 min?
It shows 5 h 59 min
